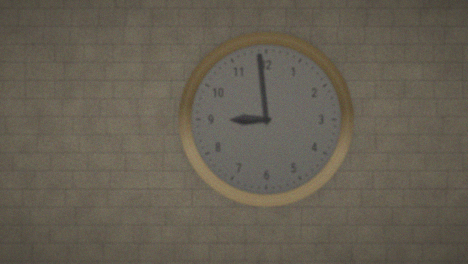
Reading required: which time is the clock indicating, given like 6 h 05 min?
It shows 8 h 59 min
